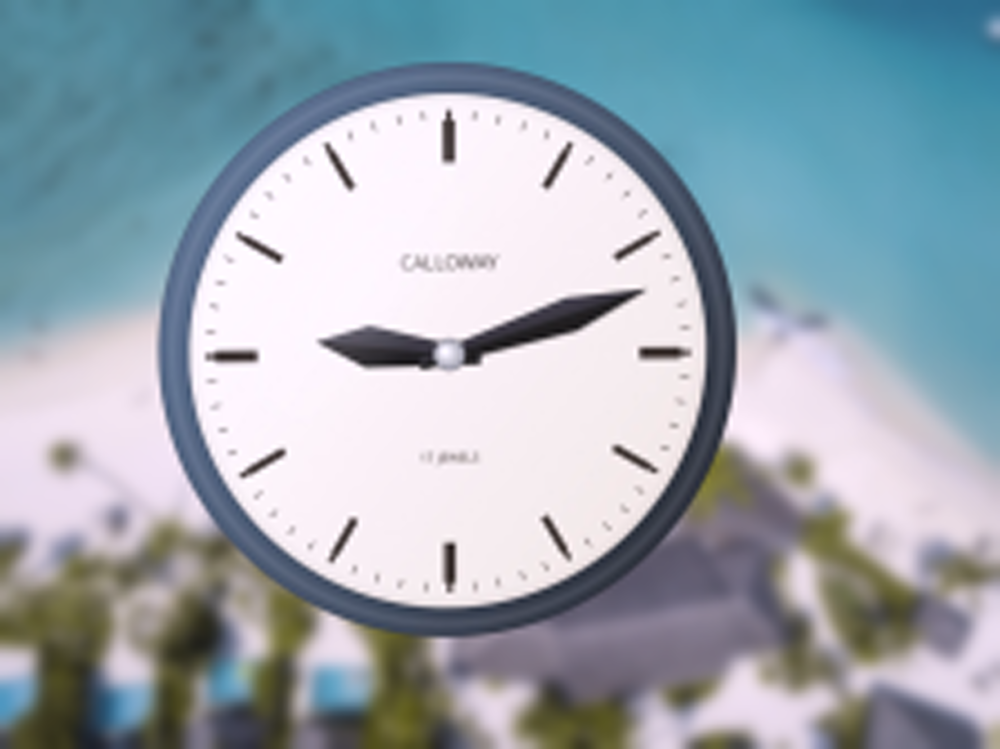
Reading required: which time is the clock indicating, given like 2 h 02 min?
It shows 9 h 12 min
